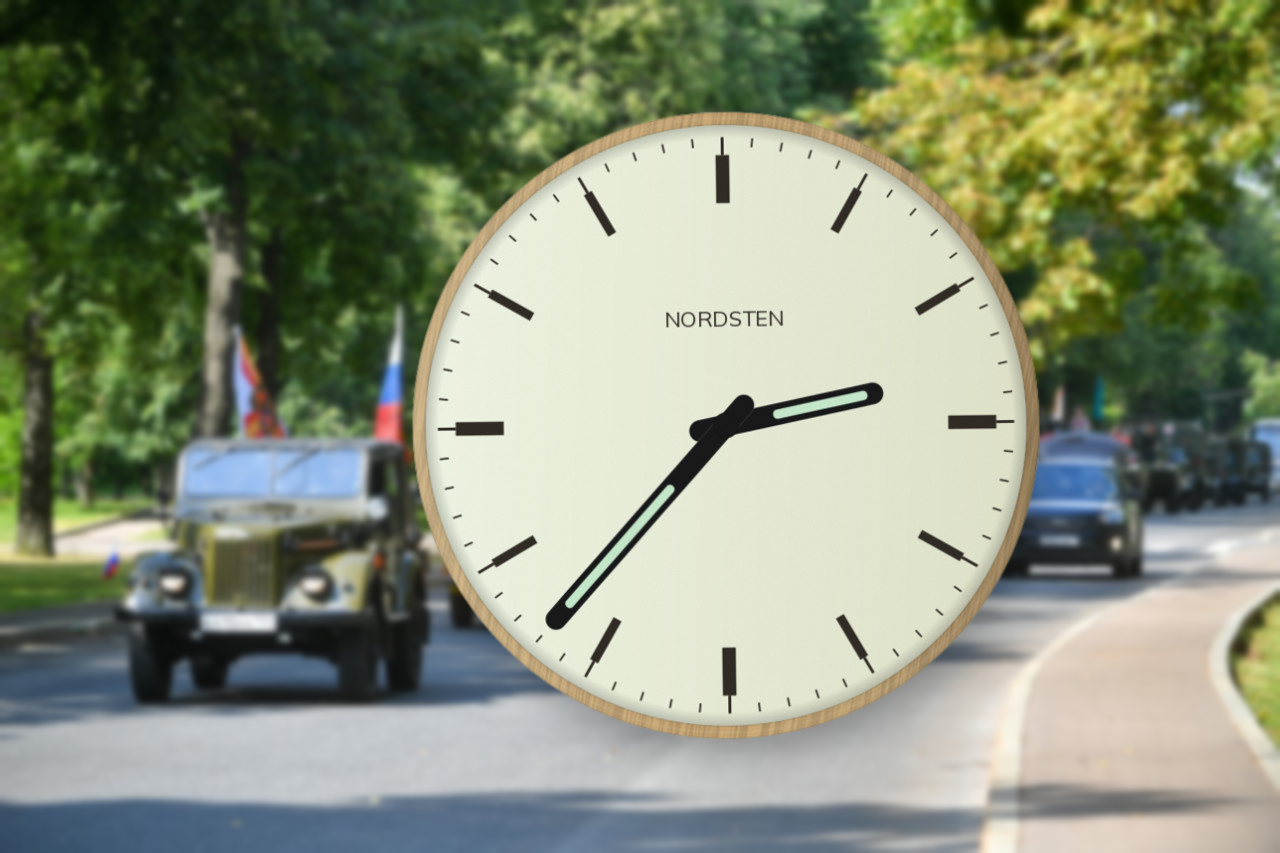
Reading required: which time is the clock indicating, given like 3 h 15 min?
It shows 2 h 37 min
